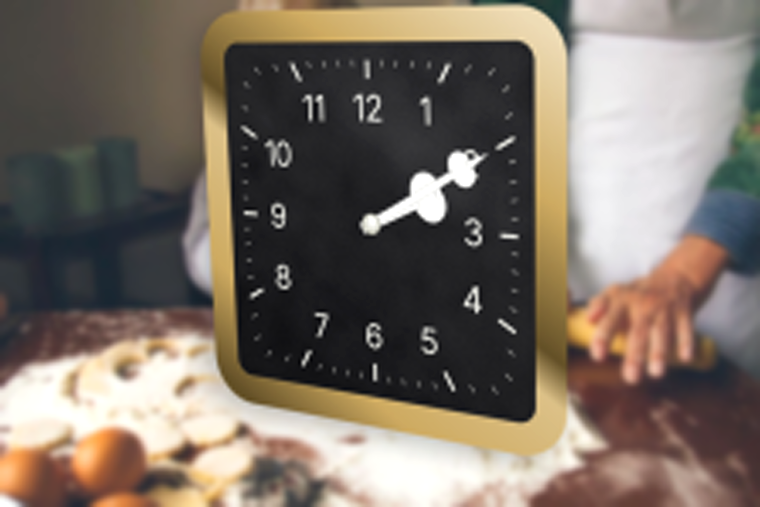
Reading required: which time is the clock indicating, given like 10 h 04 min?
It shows 2 h 10 min
